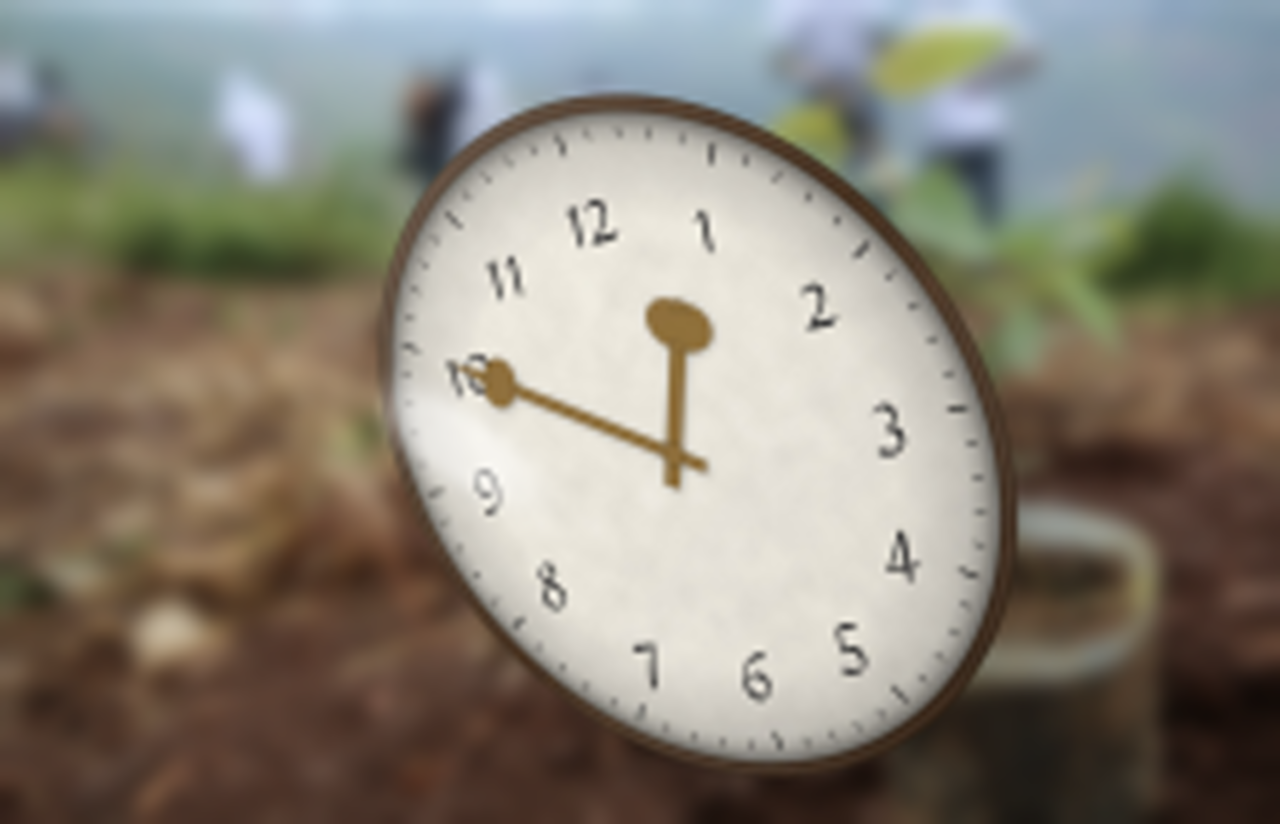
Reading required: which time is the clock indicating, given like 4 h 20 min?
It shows 12 h 50 min
